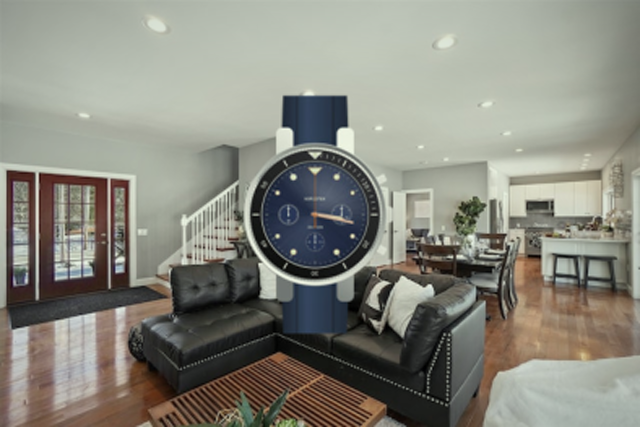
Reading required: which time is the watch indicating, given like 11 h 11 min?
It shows 3 h 17 min
